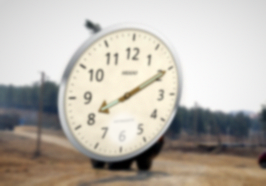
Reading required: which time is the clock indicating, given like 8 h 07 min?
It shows 8 h 10 min
